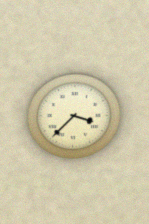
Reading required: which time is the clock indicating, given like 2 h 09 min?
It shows 3 h 37 min
